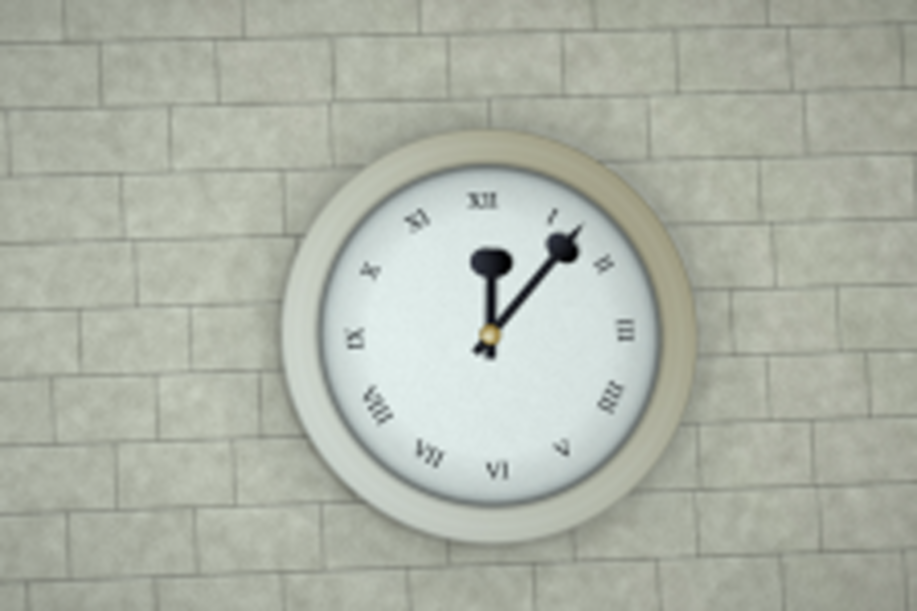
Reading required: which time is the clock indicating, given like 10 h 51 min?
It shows 12 h 07 min
